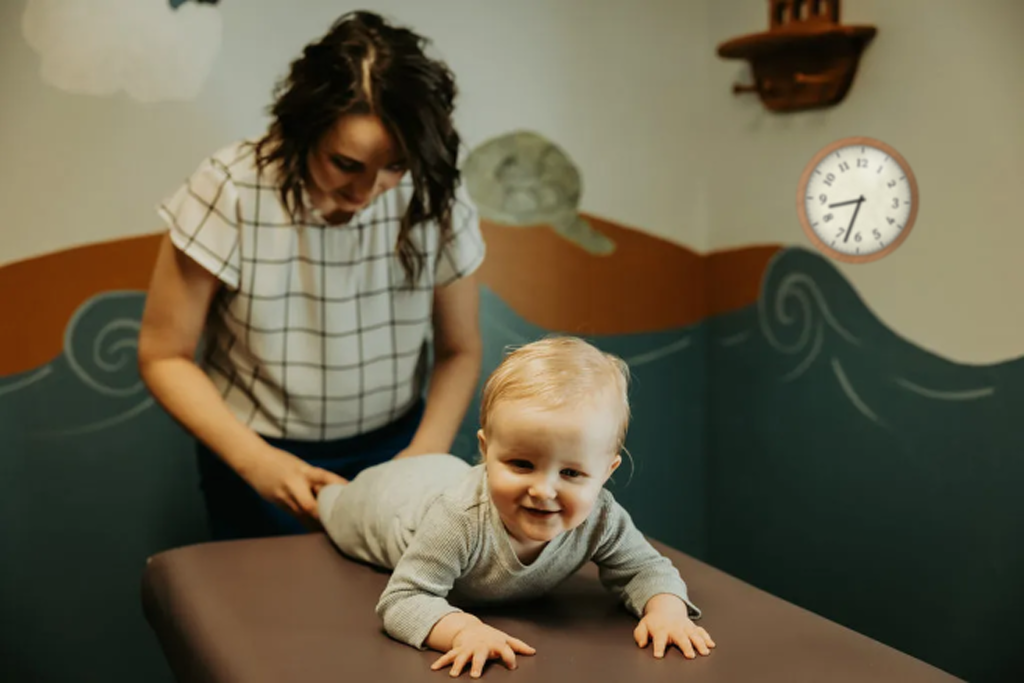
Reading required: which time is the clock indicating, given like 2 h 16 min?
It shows 8 h 33 min
